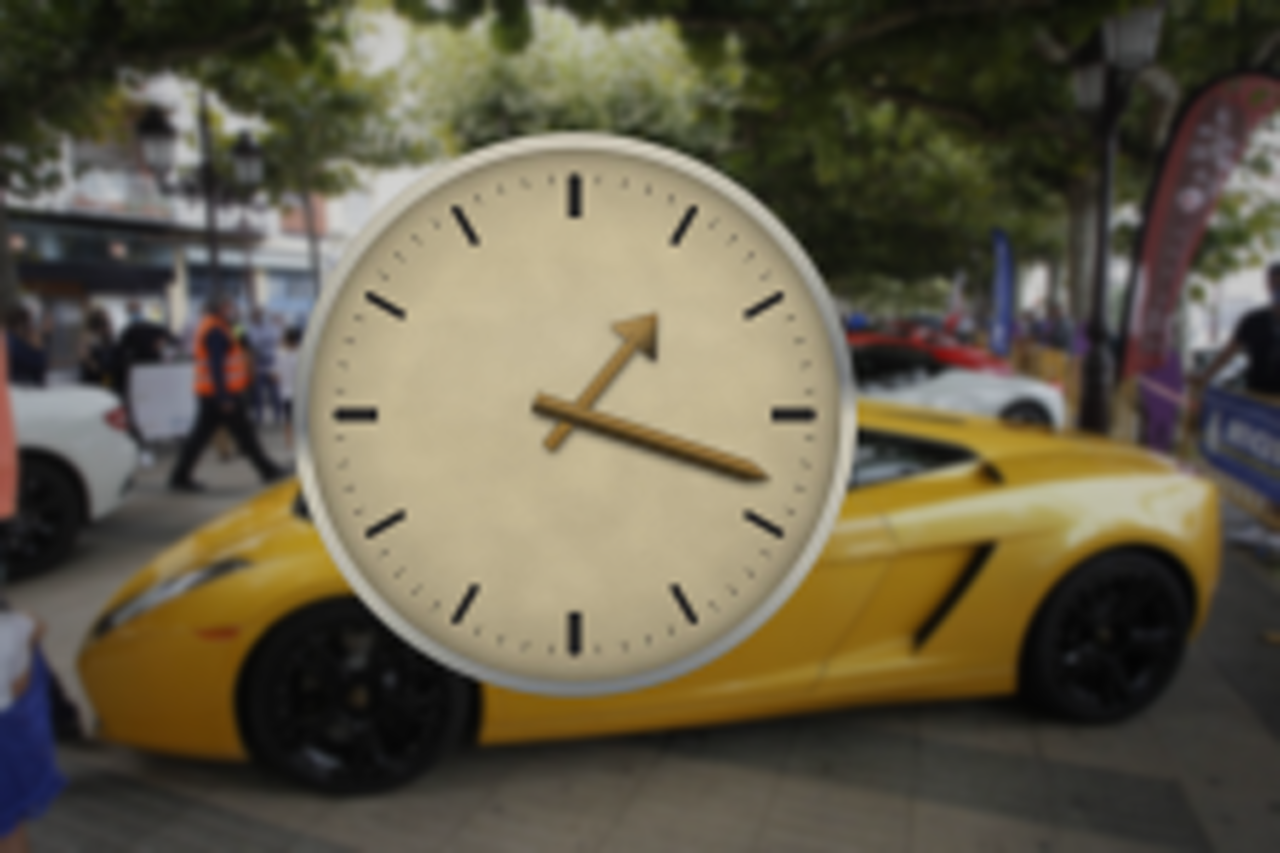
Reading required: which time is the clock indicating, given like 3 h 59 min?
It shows 1 h 18 min
